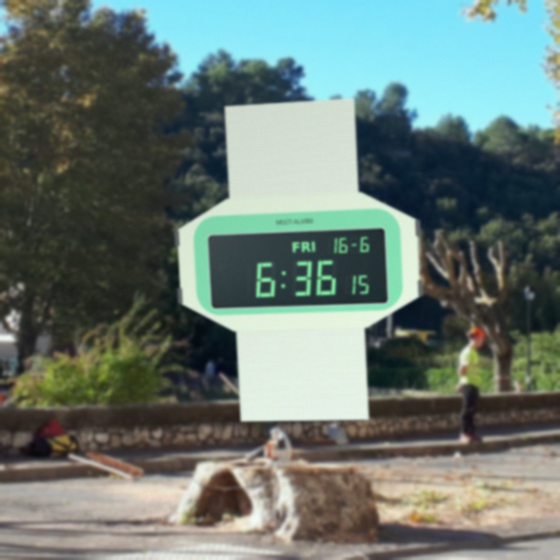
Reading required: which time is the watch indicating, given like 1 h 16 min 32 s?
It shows 6 h 36 min 15 s
